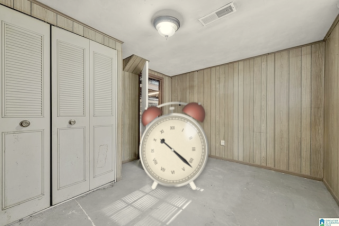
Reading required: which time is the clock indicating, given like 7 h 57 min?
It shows 10 h 22 min
